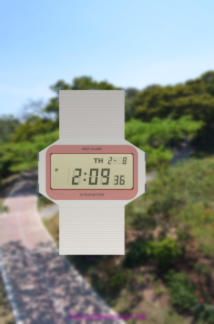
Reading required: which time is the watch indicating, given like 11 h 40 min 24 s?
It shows 2 h 09 min 36 s
